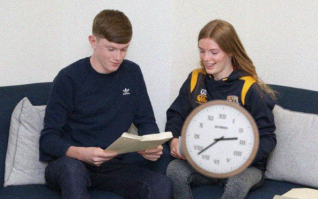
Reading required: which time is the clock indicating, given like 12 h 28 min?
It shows 2 h 38 min
